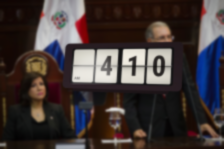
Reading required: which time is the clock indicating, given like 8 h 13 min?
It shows 4 h 10 min
